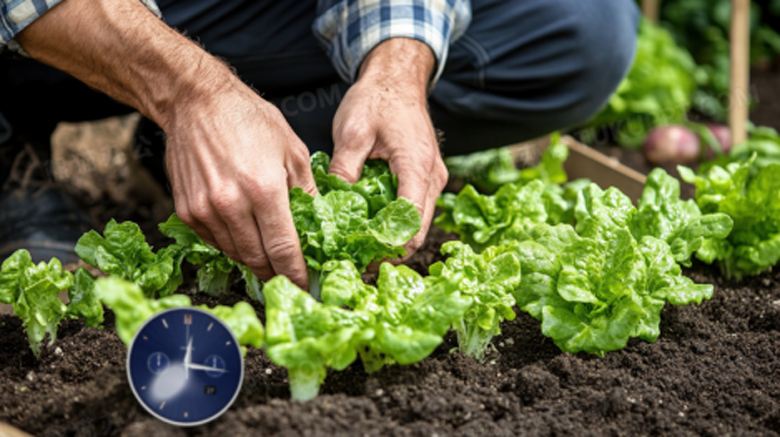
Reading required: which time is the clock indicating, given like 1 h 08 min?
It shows 12 h 16 min
